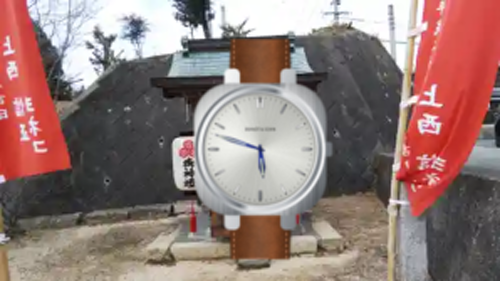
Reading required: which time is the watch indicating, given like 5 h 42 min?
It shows 5 h 48 min
